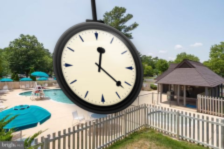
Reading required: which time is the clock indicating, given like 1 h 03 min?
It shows 12 h 22 min
